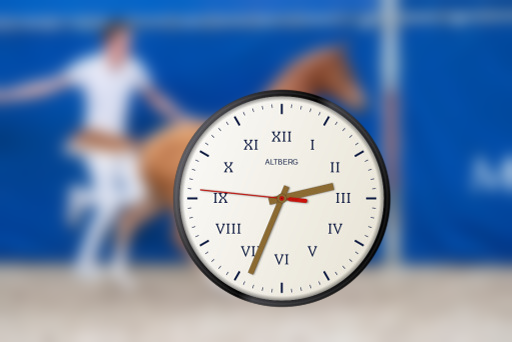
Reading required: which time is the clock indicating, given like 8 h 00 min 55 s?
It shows 2 h 33 min 46 s
